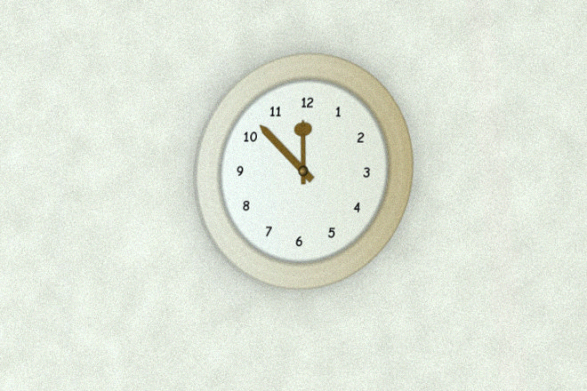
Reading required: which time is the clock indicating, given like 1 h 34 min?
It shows 11 h 52 min
